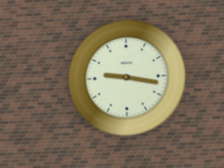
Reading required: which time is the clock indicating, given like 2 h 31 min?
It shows 9 h 17 min
